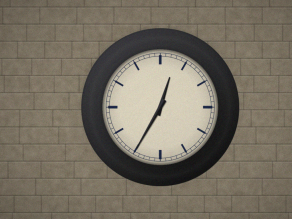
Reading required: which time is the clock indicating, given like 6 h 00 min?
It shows 12 h 35 min
